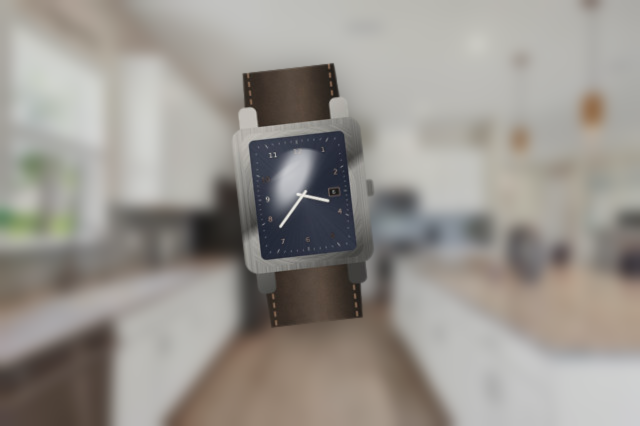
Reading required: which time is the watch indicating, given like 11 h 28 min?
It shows 3 h 37 min
